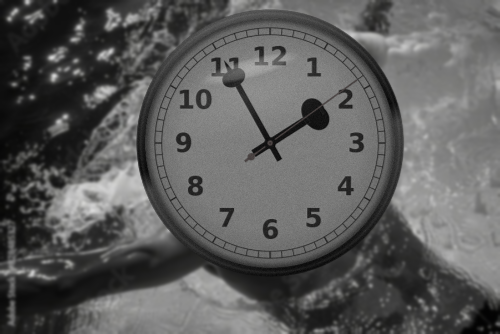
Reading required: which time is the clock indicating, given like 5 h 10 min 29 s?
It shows 1 h 55 min 09 s
